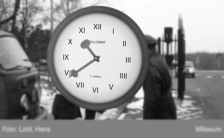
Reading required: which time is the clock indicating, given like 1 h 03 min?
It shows 10 h 39 min
